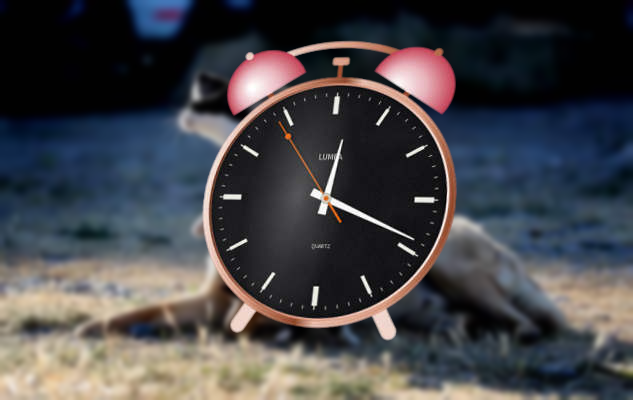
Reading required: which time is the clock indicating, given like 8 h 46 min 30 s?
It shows 12 h 18 min 54 s
